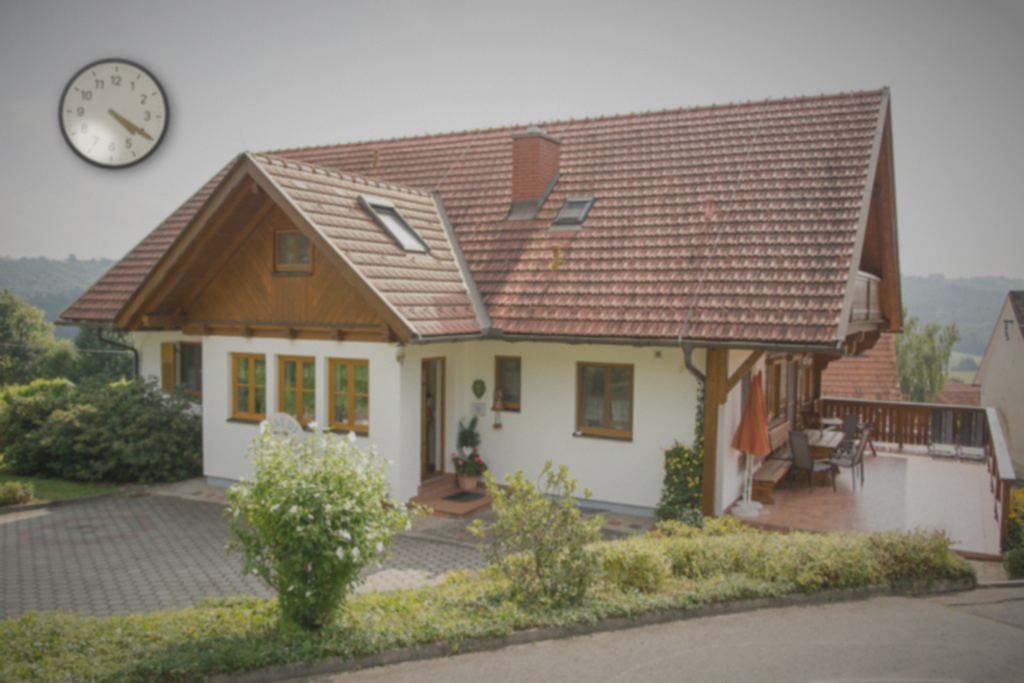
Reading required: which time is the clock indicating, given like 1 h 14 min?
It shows 4 h 20 min
